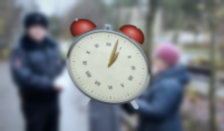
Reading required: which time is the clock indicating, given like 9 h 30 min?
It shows 1 h 03 min
